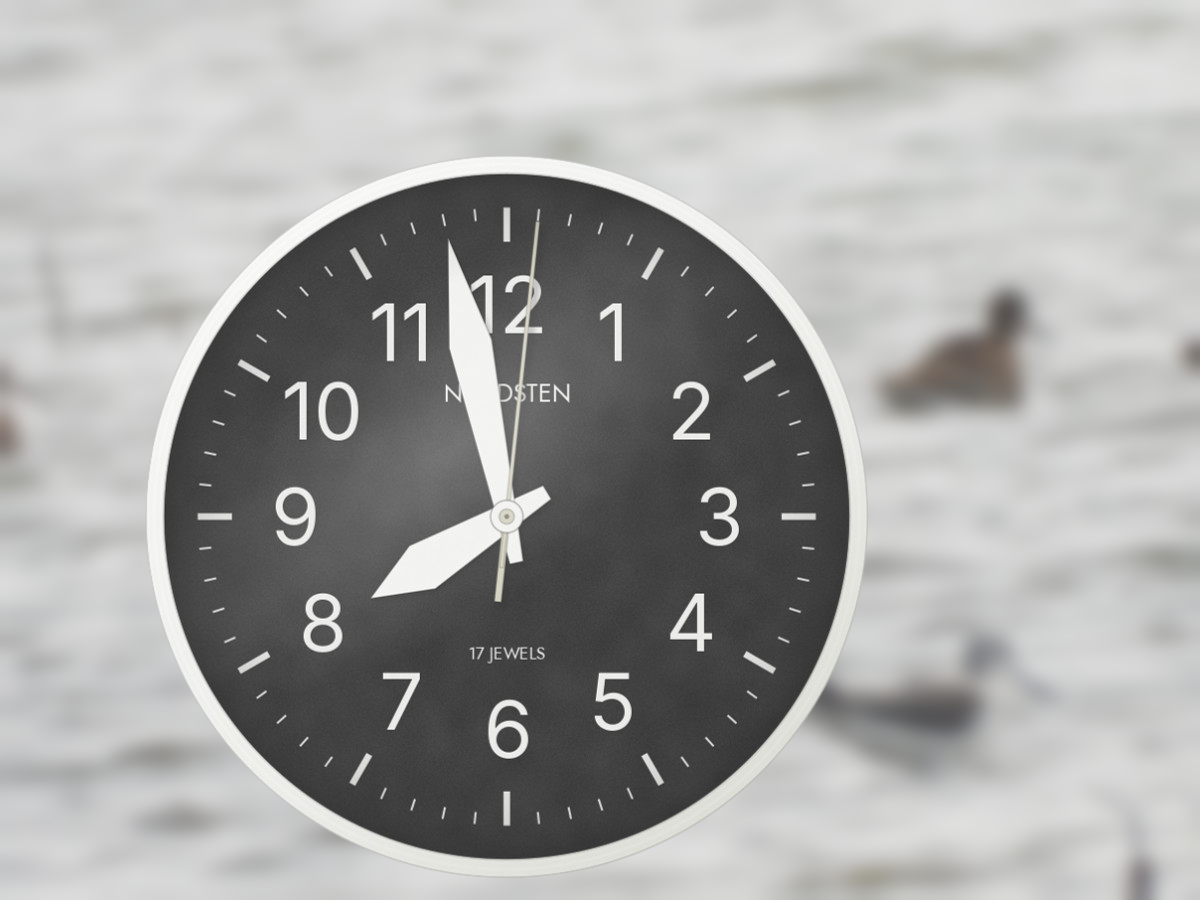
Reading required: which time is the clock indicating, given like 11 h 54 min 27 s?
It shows 7 h 58 min 01 s
